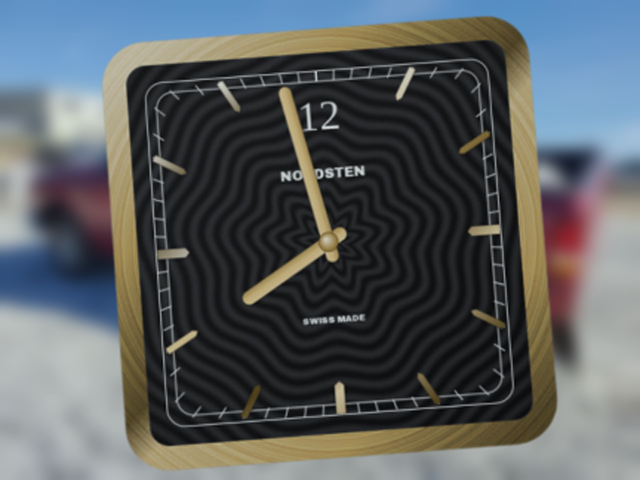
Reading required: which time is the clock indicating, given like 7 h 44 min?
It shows 7 h 58 min
